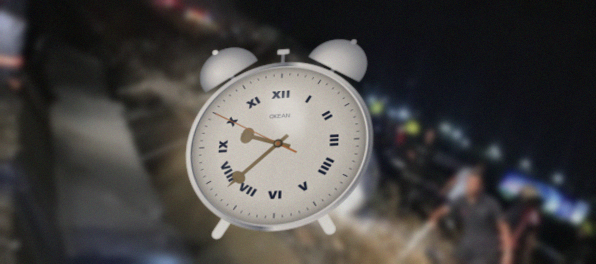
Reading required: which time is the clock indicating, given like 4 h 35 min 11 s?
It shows 9 h 37 min 50 s
